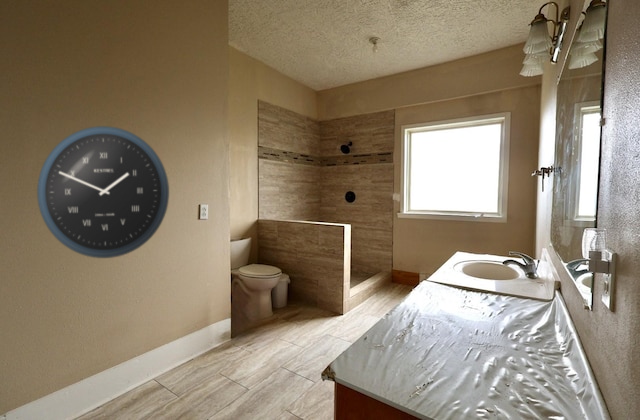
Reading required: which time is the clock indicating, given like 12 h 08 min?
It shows 1 h 49 min
